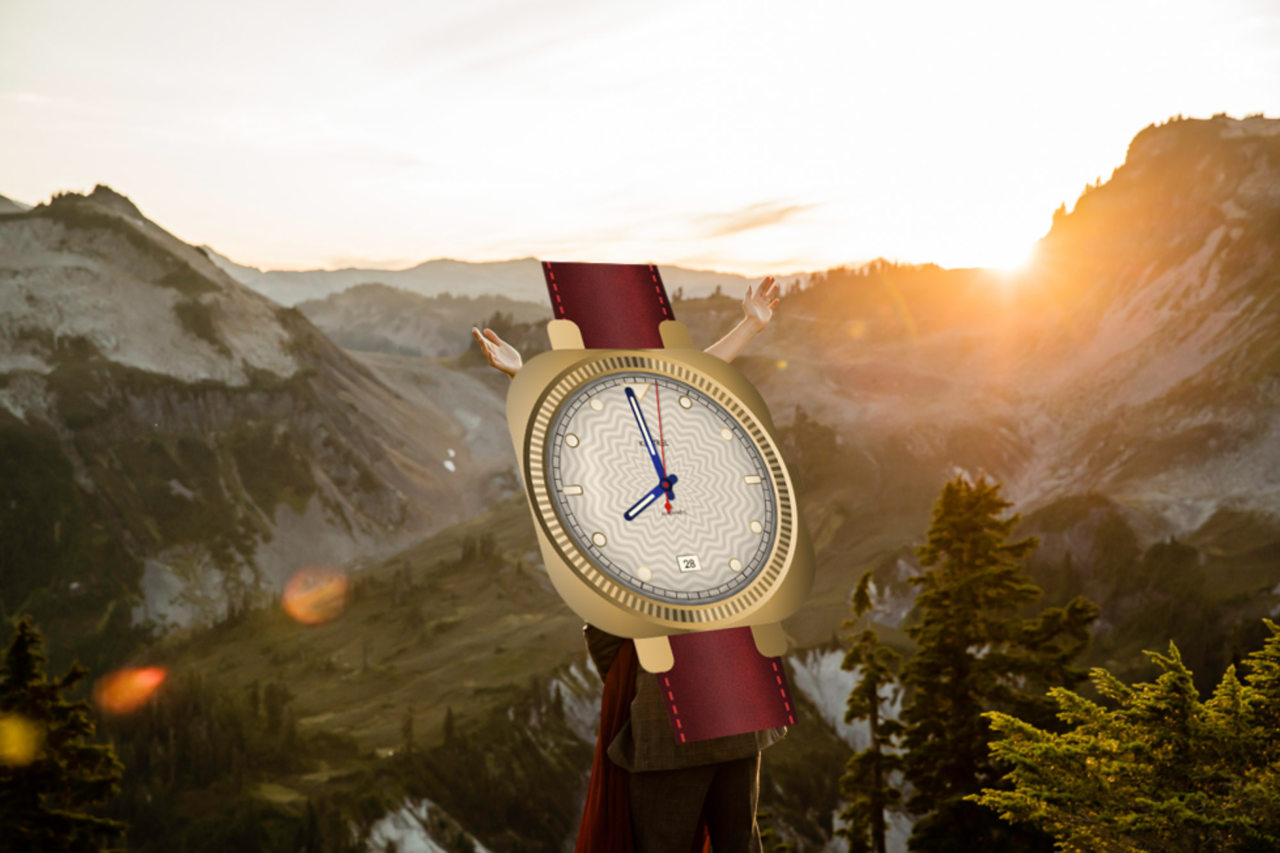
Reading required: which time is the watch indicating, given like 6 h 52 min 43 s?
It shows 7 h 59 min 02 s
